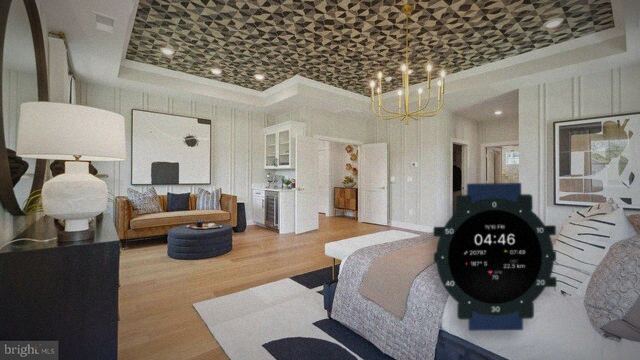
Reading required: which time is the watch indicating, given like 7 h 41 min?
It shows 4 h 46 min
